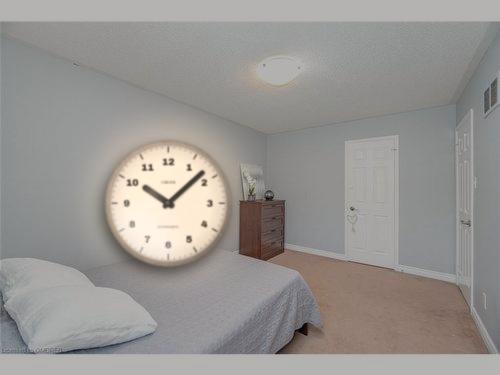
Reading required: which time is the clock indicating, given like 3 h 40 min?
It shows 10 h 08 min
